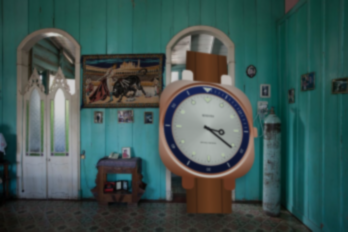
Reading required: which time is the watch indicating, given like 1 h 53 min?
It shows 3 h 21 min
